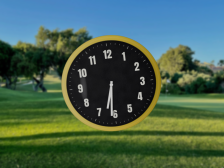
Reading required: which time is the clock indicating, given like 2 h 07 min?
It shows 6 h 31 min
